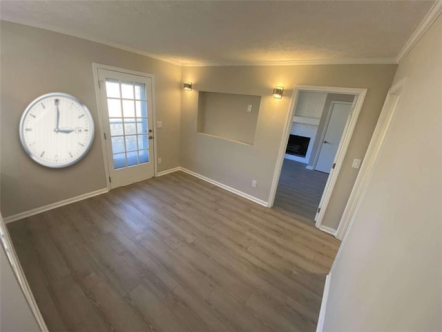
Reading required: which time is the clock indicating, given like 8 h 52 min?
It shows 3 h 00 min
